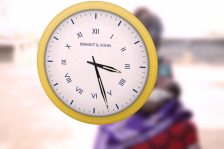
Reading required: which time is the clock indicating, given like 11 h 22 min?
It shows 3 h 27 min
